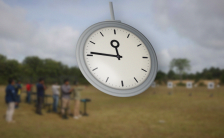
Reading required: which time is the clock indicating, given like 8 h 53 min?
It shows 11 h 46 min
